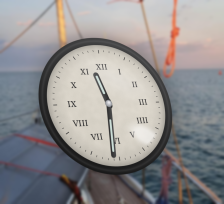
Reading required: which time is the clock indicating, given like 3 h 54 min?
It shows 11 h 31 min
